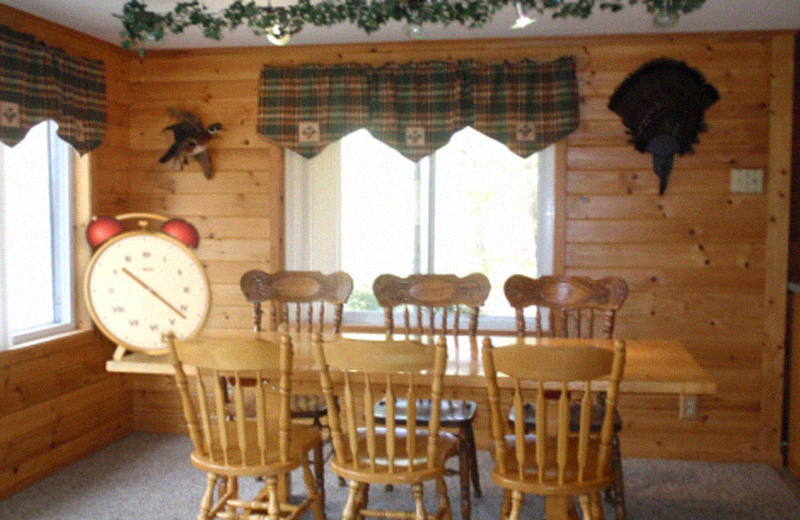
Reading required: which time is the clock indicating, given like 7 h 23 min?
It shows 10 h 22 min
